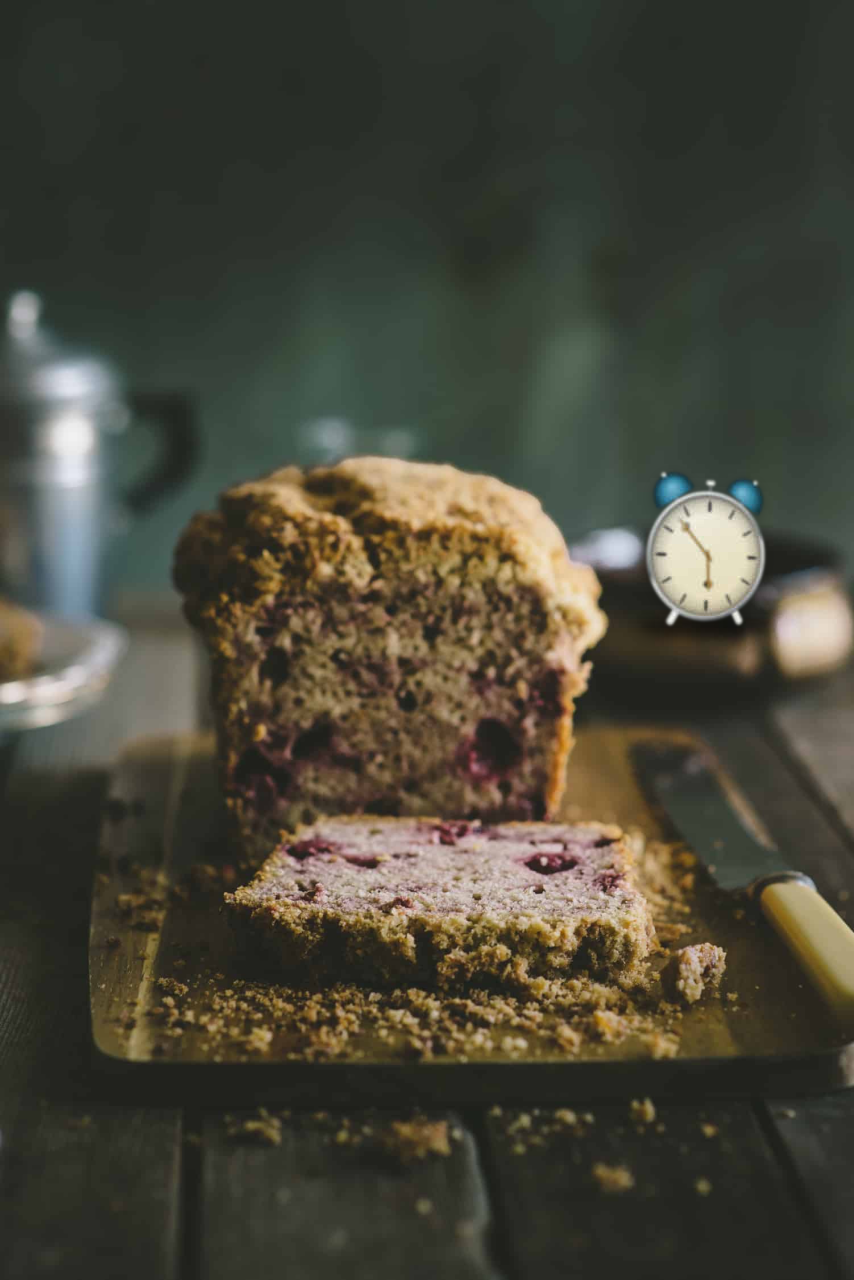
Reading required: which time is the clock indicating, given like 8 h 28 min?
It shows 5 h 53 min
